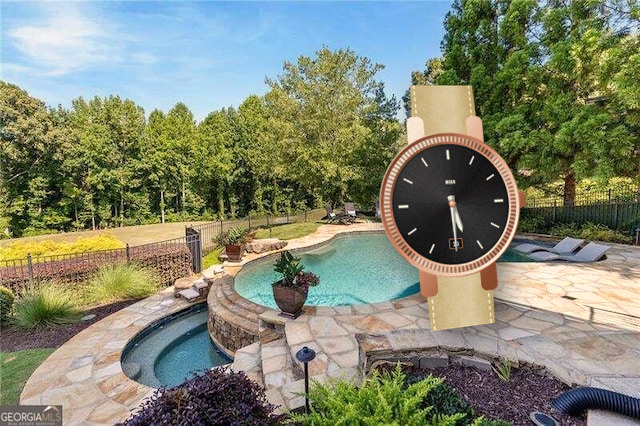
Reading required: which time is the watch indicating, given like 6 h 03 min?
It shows 5 h 30 min
